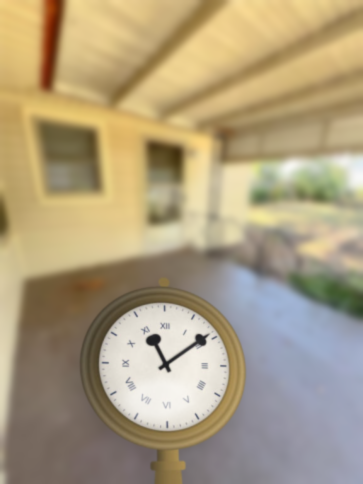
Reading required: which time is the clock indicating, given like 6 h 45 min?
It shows 11 h 09 min
